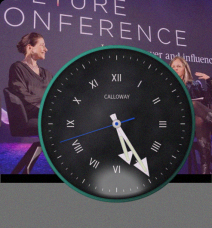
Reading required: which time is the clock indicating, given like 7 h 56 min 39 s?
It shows 5 h 24 min 42 s
